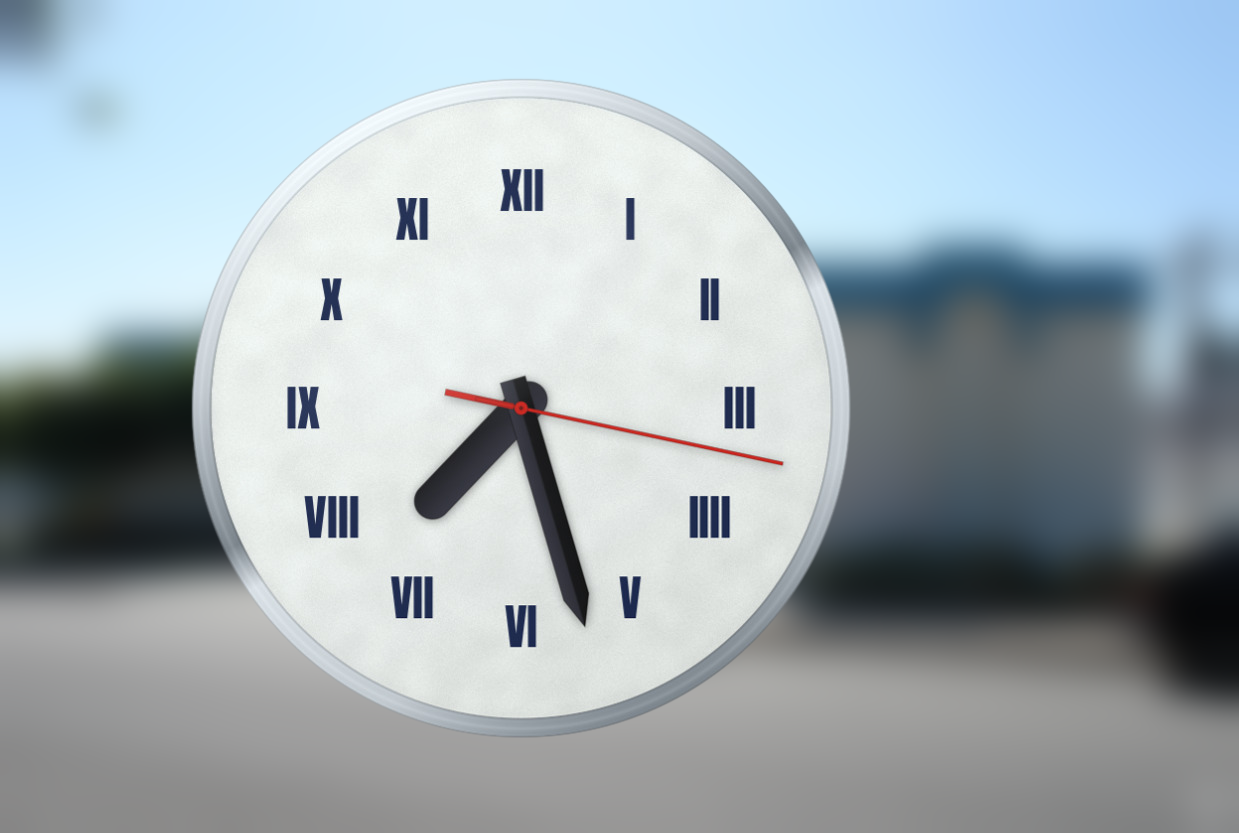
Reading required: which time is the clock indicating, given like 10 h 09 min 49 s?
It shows 7 h 27 min 17 s
